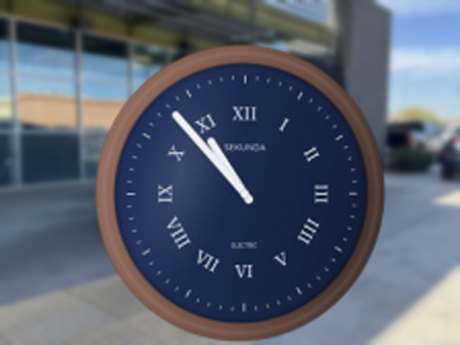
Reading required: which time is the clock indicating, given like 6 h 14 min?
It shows 10 h 53 min
